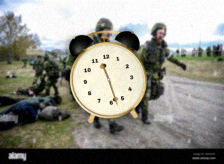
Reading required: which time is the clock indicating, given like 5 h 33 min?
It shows 11 h 28 min
